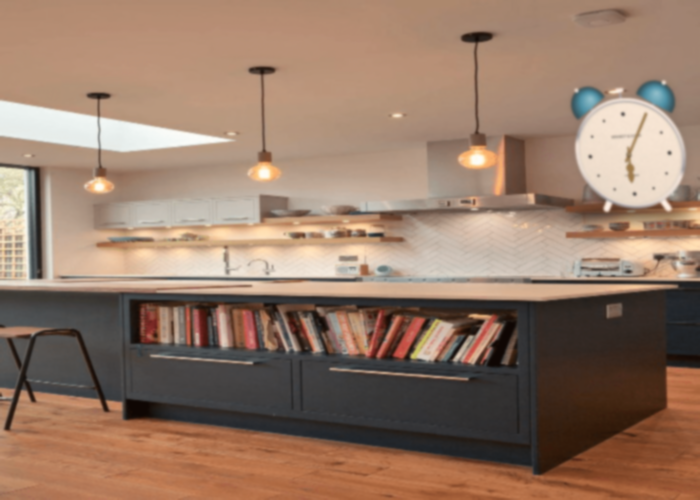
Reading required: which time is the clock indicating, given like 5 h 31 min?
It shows 6 h 05 min
